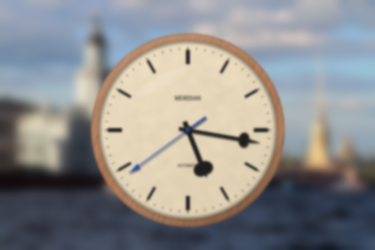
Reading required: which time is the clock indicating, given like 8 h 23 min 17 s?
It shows 5 h 16 min 39 s
